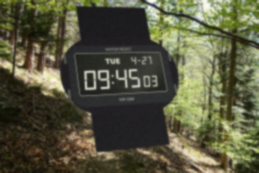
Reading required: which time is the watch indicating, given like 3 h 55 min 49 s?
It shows 9 h 45 min 03 s
